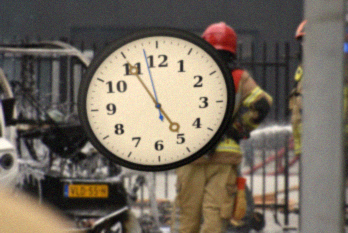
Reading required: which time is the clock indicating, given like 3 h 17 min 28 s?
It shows 4 h 54 min 58 s
